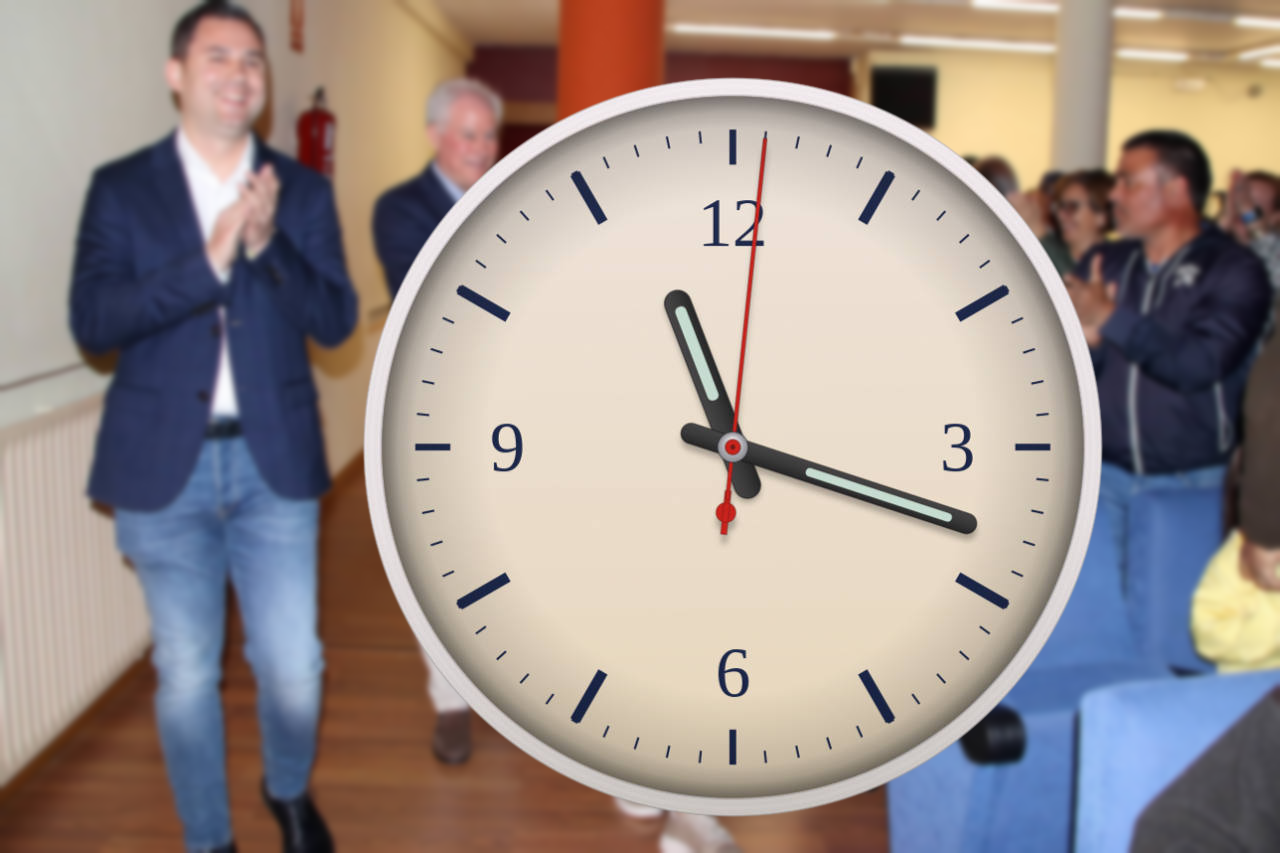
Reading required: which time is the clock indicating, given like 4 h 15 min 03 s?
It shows 11 h 18 min 01 s
